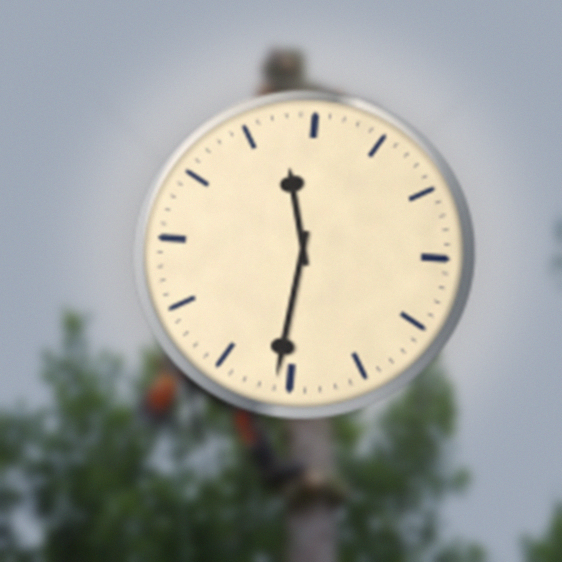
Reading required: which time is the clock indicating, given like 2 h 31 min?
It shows 11 h 31 min
